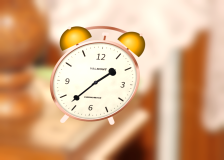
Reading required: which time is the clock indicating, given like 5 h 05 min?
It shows 1 h 37 min
